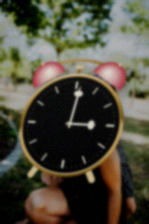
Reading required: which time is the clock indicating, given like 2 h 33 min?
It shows 3 h 01 min
